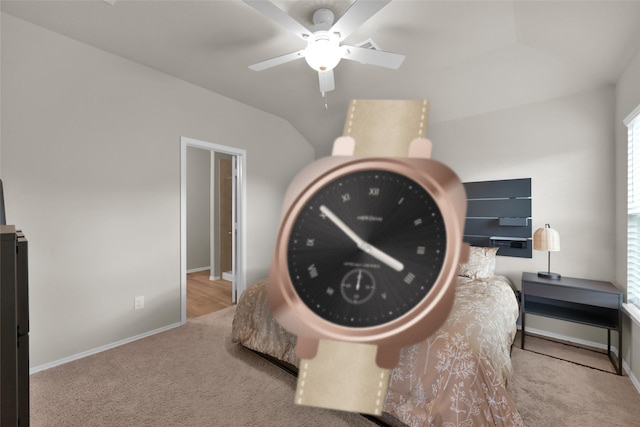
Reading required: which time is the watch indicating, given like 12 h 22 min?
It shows 3 h 51 min
